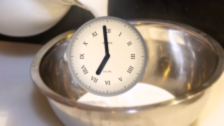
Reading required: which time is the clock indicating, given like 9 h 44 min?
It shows 6 h 59 min
